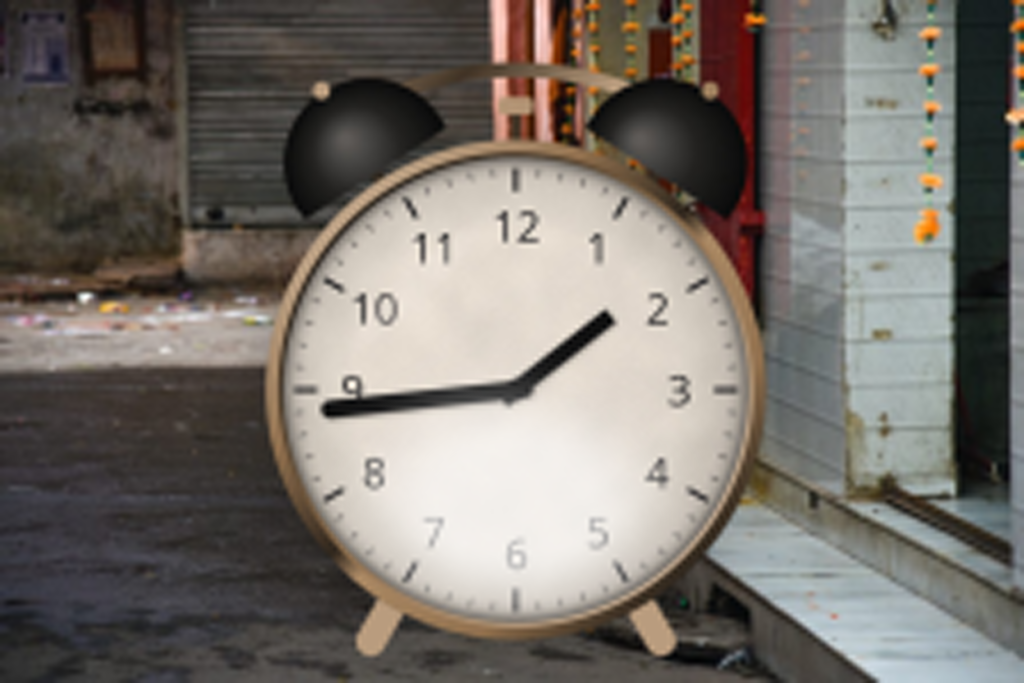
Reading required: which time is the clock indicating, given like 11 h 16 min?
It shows 1 h 44 min
